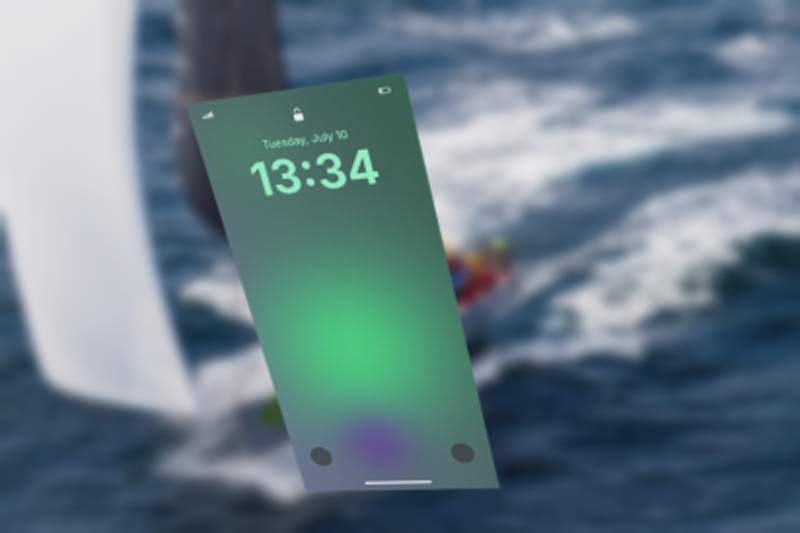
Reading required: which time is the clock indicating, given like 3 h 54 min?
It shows 13 h 34 min
